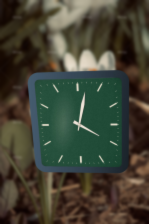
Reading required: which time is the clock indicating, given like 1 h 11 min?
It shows 4 h 02 min
